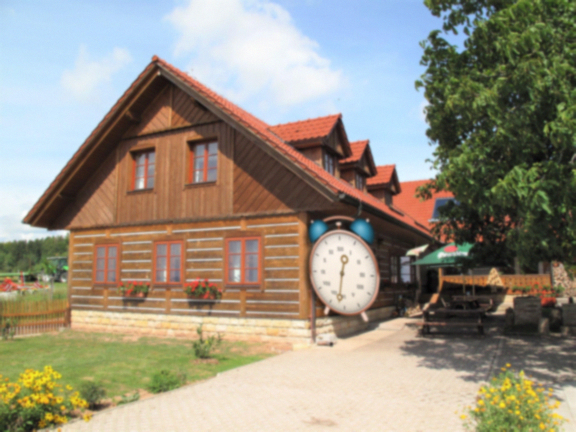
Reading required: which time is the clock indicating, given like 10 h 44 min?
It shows 12 h 32 min
